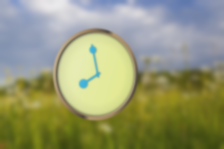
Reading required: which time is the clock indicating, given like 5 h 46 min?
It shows 7 h 58 min
